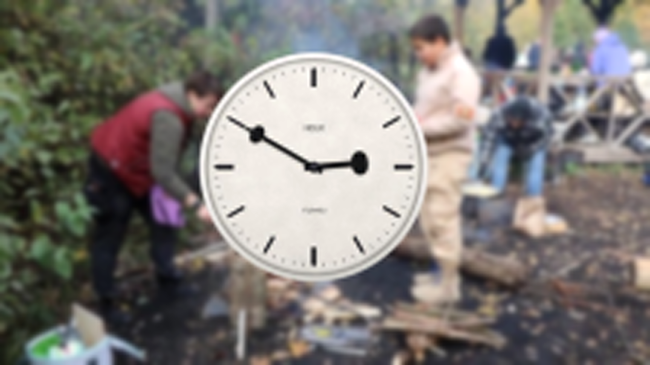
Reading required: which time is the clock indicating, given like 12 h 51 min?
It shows 2 h 50 min
